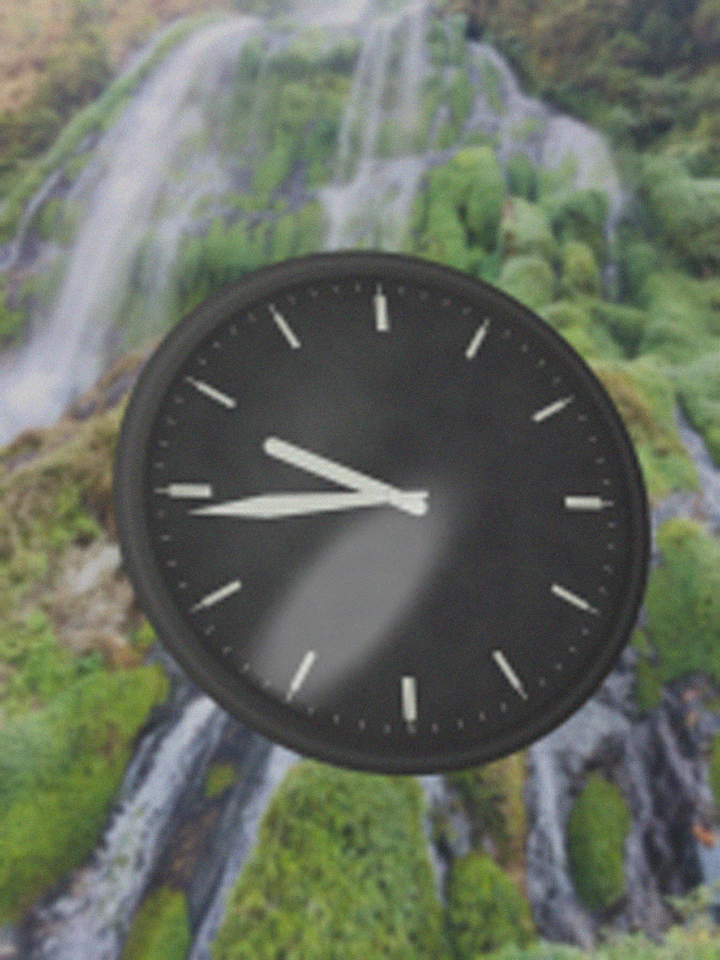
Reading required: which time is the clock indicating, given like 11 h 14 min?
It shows 9 h 44 min
